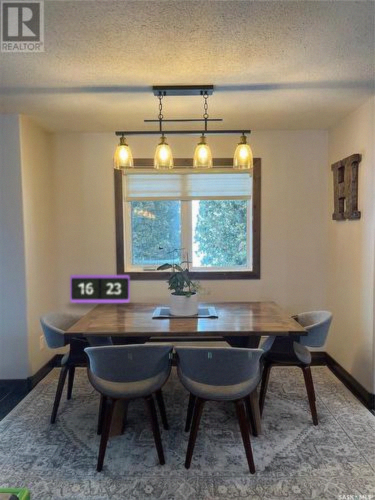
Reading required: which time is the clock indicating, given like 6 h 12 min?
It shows 16 h 23 min
